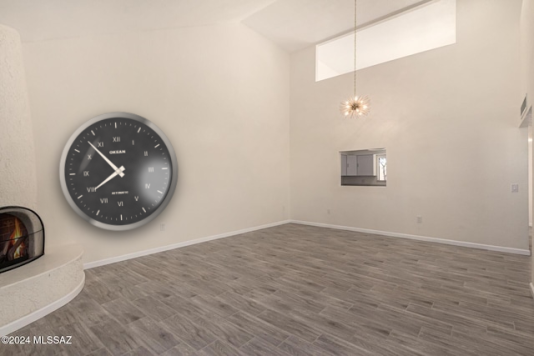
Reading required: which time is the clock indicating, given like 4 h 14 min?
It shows 7 h 53 min
